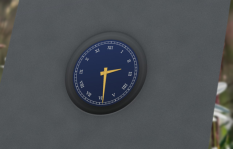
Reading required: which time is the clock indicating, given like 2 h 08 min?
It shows 2 h 29 min
